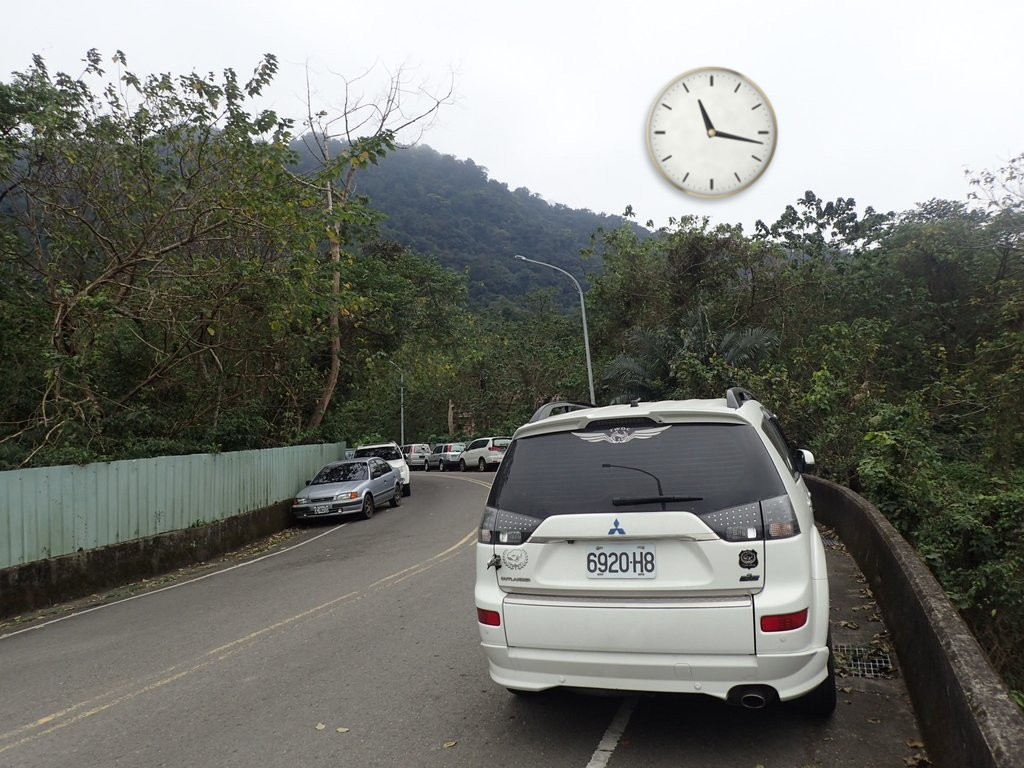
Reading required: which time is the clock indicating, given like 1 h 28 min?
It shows 11 h 17 min
